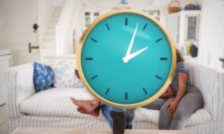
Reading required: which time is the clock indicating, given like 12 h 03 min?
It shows 2 h 03 min
